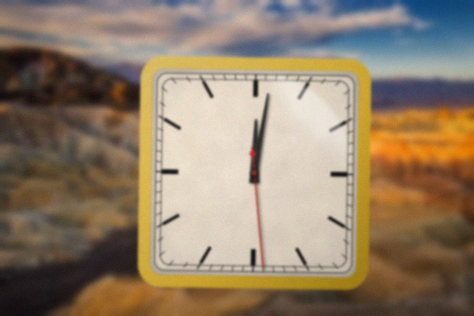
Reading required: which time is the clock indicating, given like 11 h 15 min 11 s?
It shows 12 h 01 min 29 s
